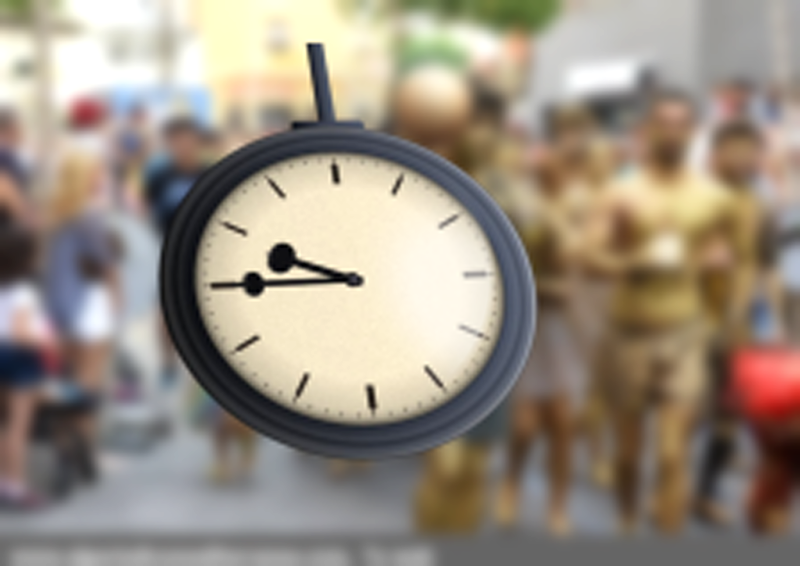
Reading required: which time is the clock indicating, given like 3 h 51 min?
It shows 9 h 45 min
